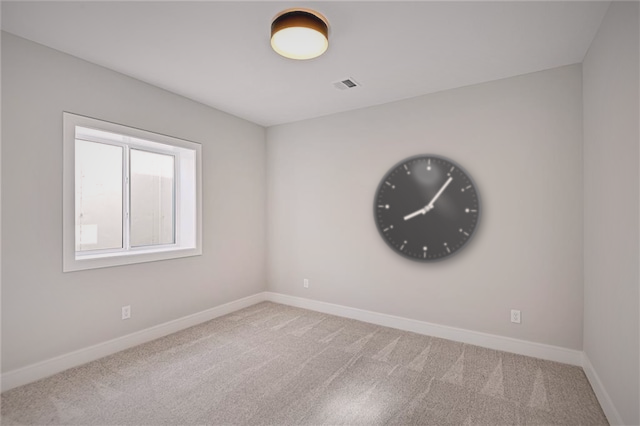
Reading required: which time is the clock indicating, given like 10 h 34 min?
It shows 8 h 06 min
